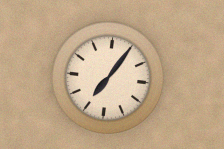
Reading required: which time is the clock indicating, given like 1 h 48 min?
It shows 7 h 05 min
